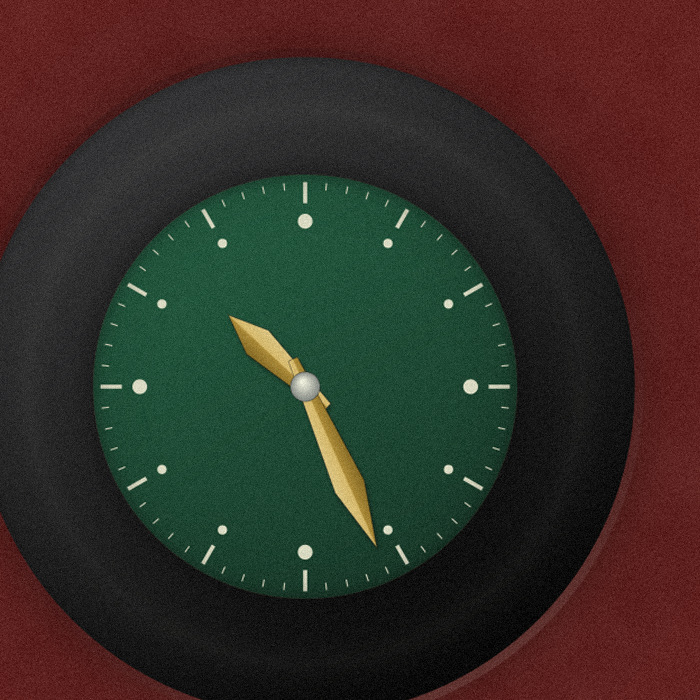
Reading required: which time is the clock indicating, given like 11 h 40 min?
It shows 10 h 26 min
